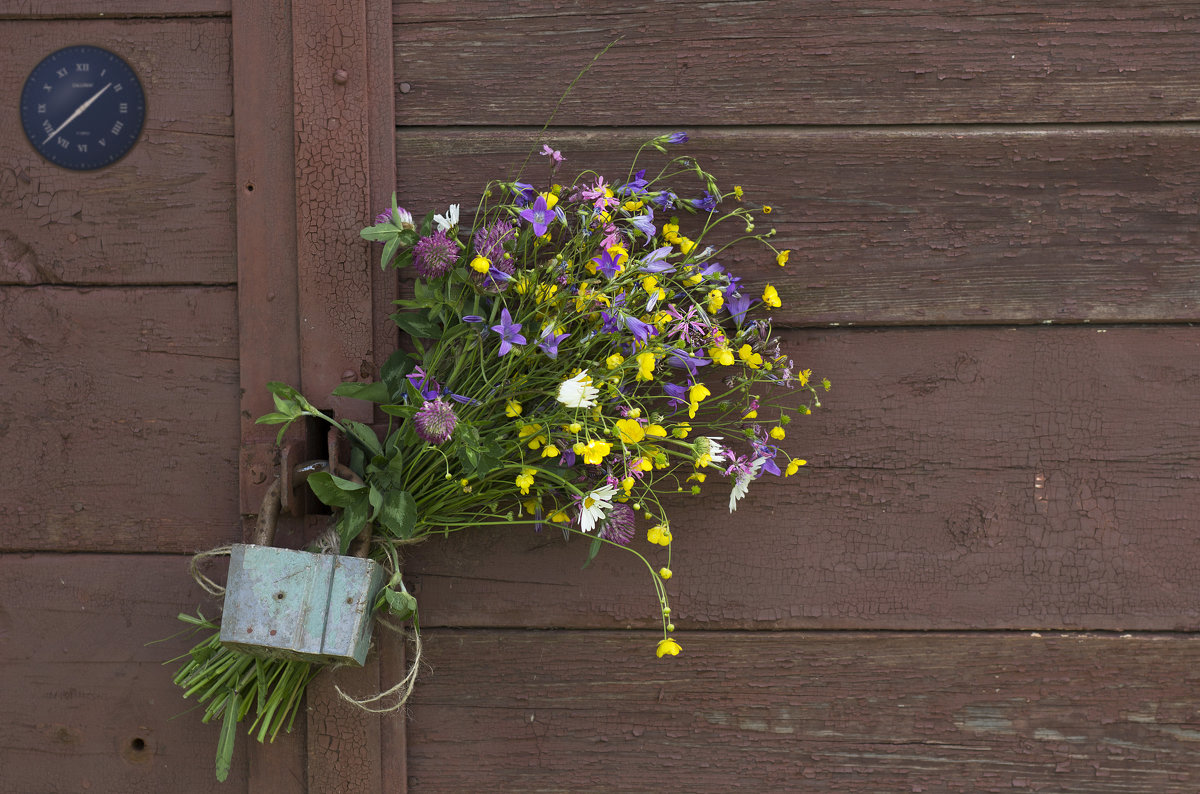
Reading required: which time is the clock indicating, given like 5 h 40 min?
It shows 1 h 38 min
